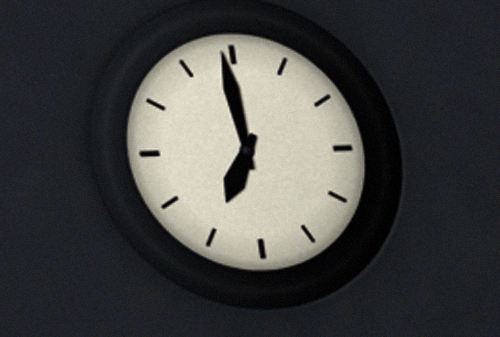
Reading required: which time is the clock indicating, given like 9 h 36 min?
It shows 6 h 59 min
